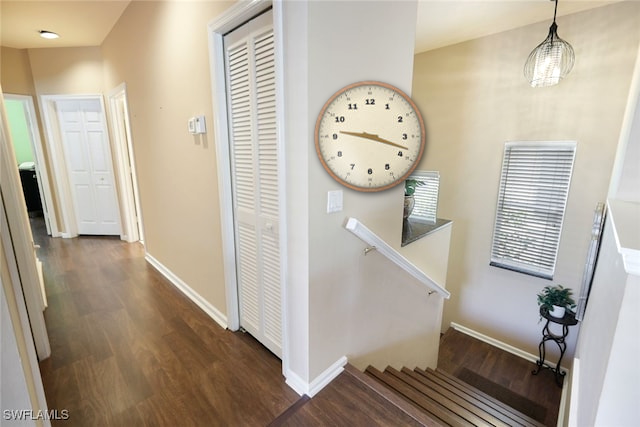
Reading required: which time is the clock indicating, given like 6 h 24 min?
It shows 9 h 18 min
